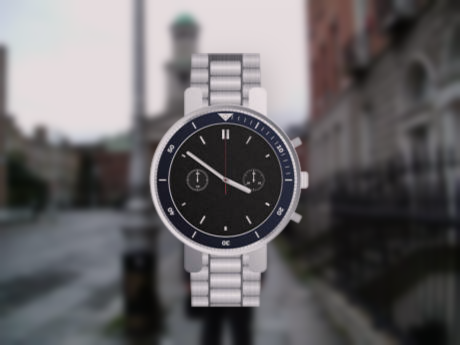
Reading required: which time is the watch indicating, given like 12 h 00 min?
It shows 3 h 51 min
